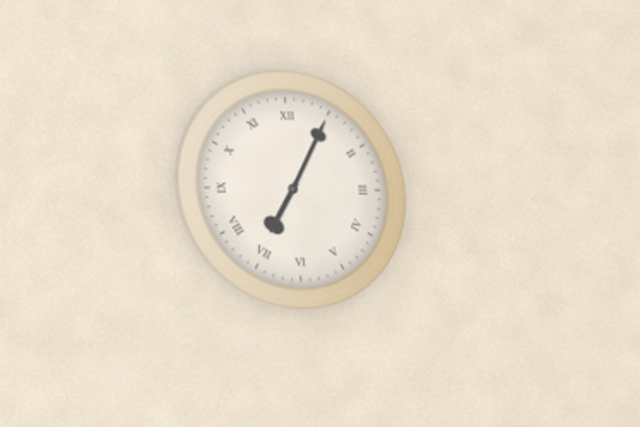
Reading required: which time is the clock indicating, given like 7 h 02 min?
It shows 7 h 05 min
